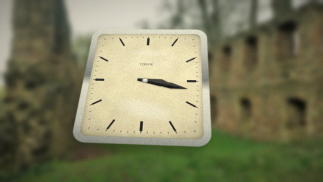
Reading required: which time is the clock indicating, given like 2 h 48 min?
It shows 3 h 17 min
